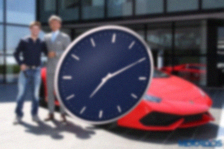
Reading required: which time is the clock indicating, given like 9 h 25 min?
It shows 7 h 10 min
